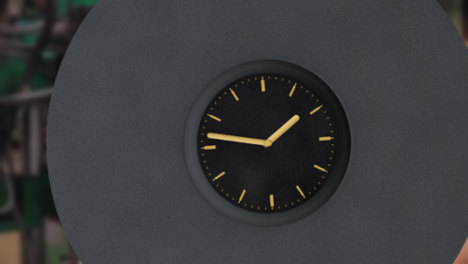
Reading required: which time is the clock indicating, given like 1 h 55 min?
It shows 1 h 47 min
